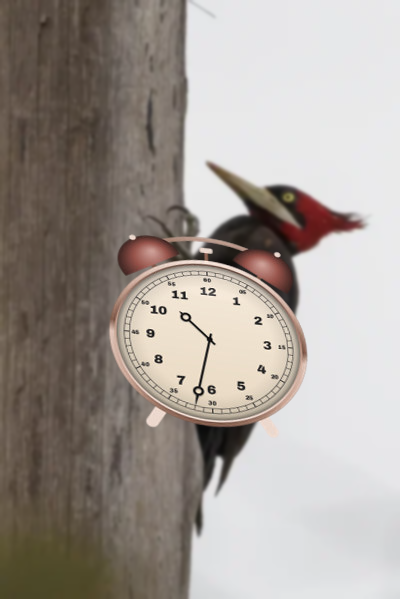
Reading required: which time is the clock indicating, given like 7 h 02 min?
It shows 10 h 32 min
